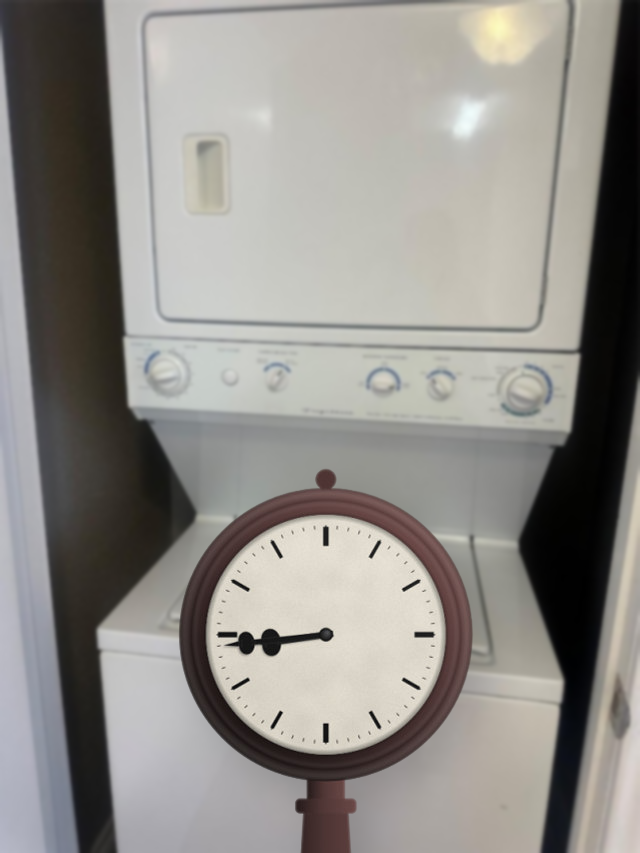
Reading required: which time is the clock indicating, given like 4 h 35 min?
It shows 8 h 44 min
